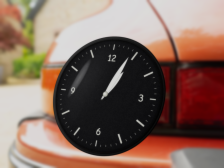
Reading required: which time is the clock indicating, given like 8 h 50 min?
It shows 1 h 04 min
